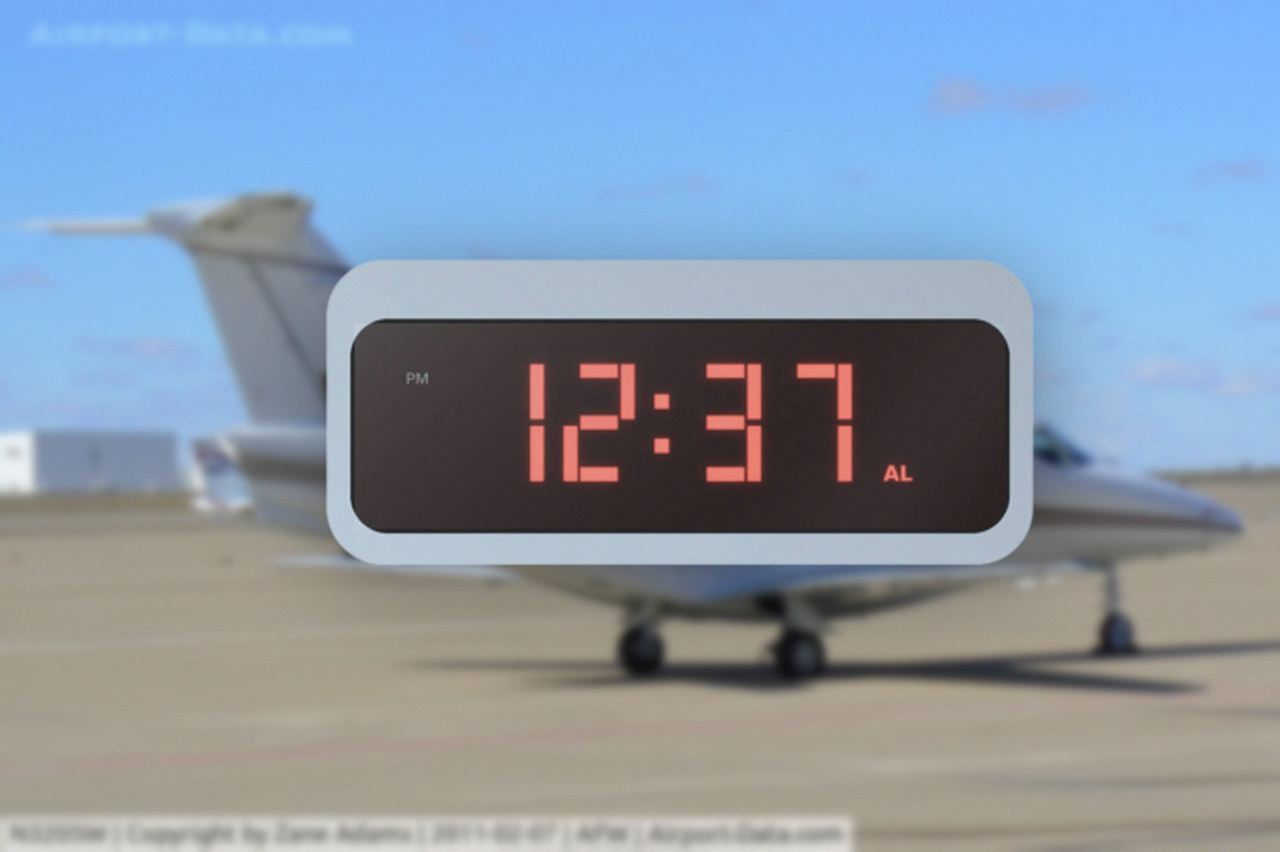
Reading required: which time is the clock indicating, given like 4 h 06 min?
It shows 12 h 37 min
